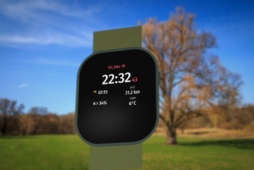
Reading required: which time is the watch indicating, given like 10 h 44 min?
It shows 22 h 32 min
